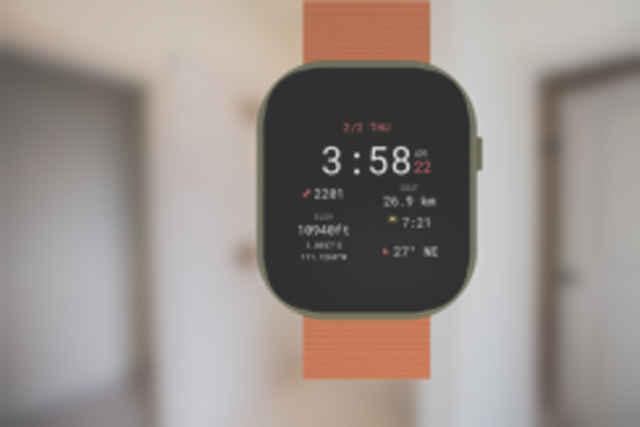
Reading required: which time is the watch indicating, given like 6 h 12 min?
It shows 3 h 58 min
